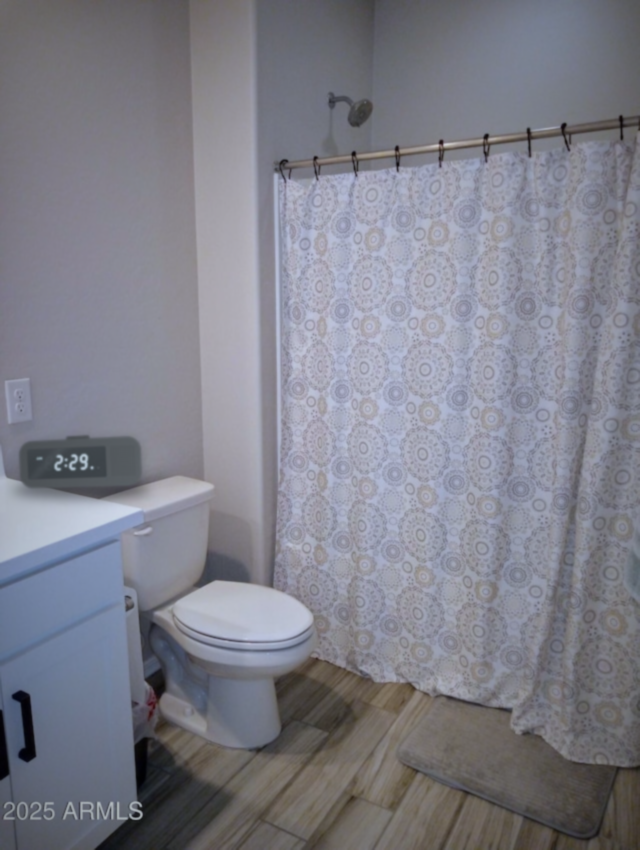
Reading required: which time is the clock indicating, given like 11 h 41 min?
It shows 2 h 29 min
